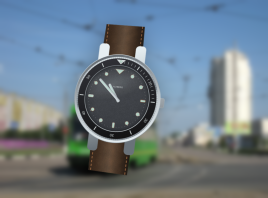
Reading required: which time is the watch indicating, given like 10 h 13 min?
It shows 10 h 52 min
